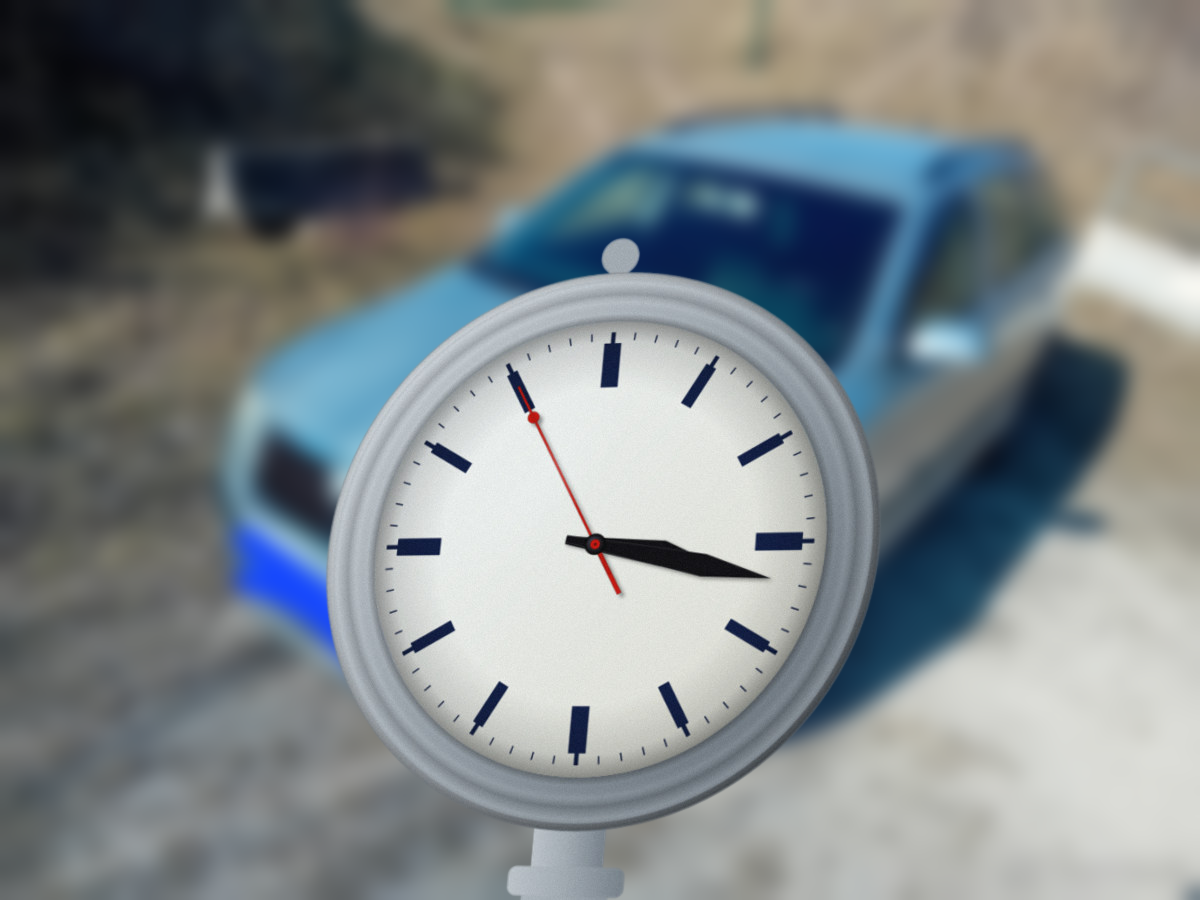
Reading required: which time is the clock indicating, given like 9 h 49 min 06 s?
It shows 3 h 16 min 55 s
